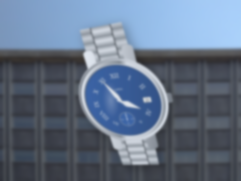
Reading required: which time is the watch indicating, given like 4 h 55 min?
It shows 3 h 55 min
